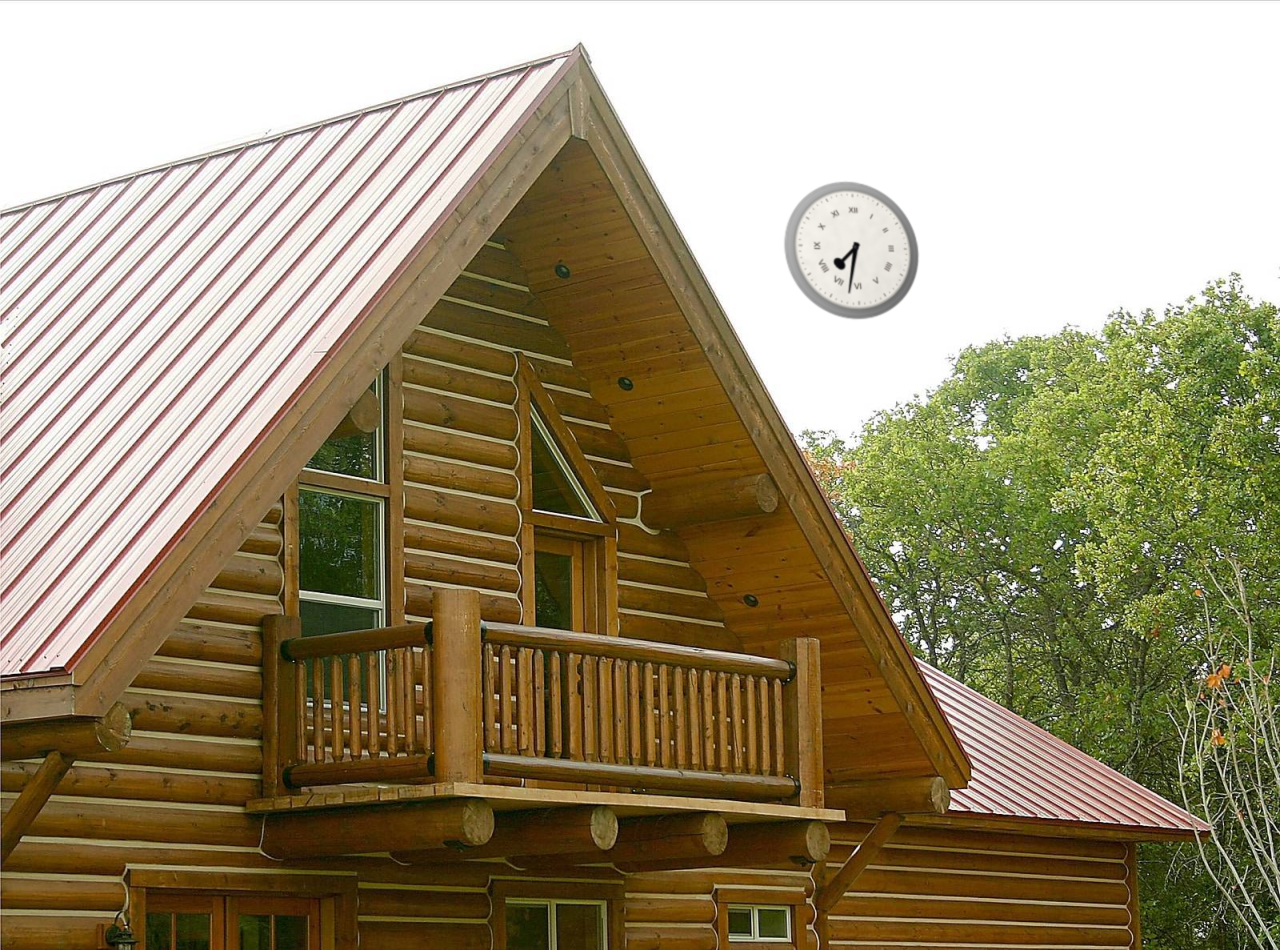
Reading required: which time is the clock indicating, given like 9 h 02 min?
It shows 7 h 32 min
